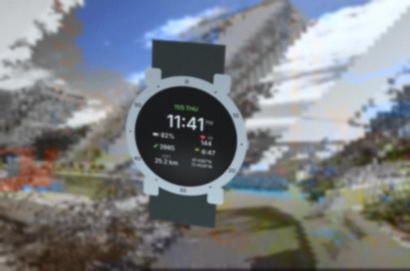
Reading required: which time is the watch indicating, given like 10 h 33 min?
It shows 11 h 41 min
